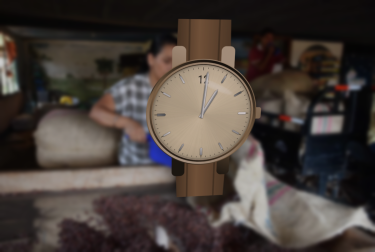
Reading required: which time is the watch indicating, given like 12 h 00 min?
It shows 1 h 01 min
